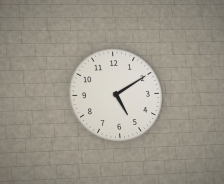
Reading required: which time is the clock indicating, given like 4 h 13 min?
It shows 5 h 10 min
